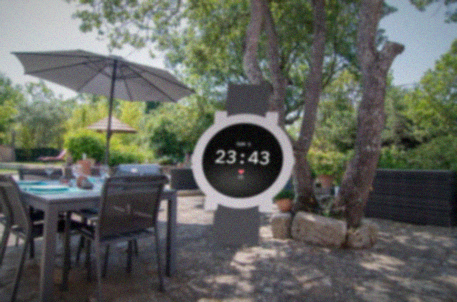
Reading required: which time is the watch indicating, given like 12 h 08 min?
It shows 23 h 43 min
